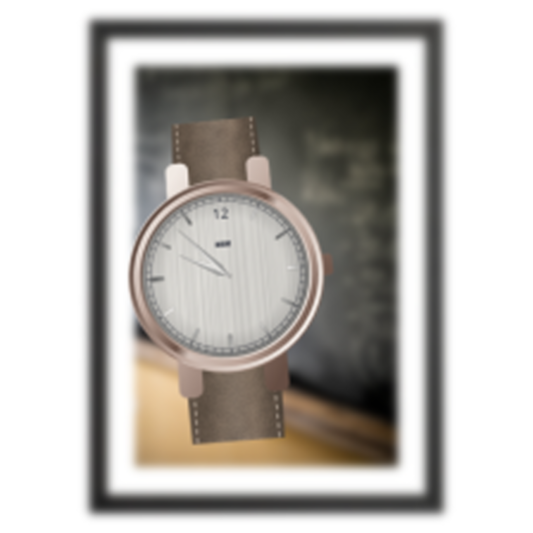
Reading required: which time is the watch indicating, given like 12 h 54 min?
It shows 9 h 53 min
